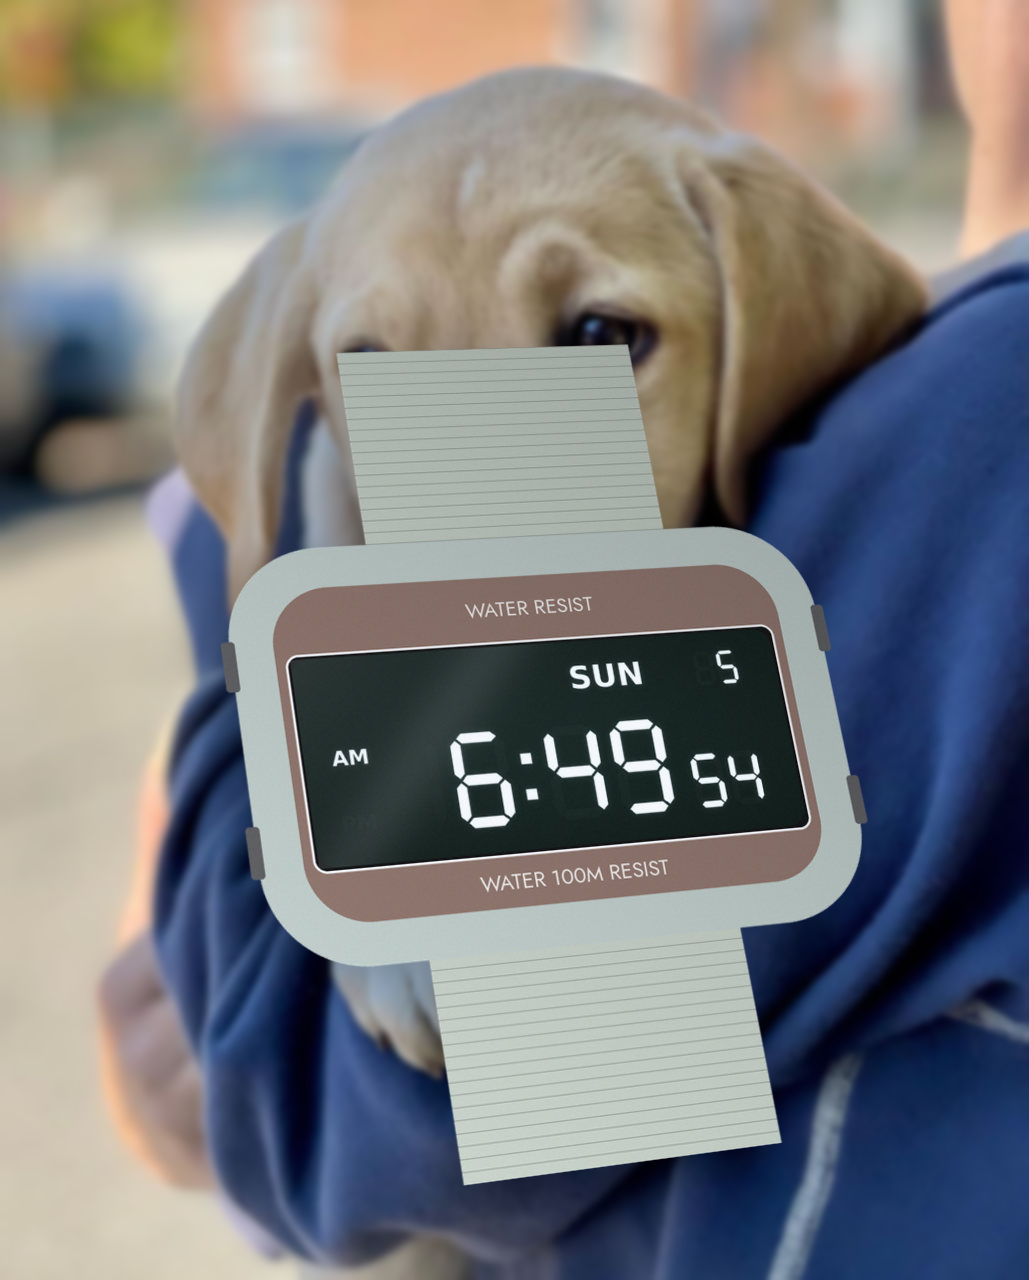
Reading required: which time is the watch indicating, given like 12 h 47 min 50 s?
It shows 6 h 49 min 54 s
